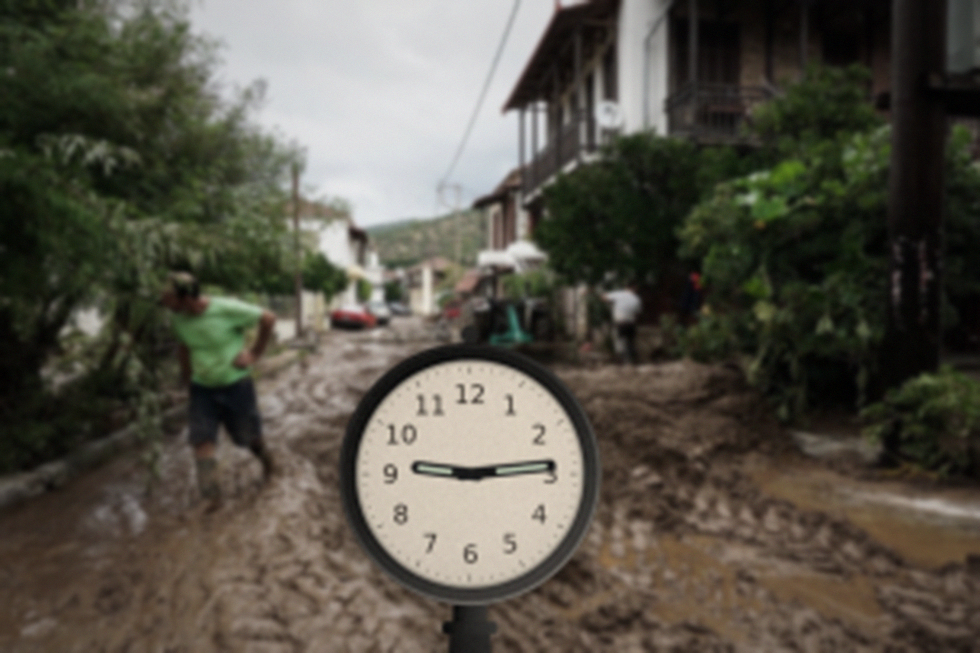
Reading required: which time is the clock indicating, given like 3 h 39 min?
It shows 9 h 14 min
